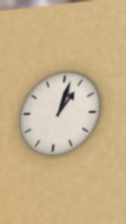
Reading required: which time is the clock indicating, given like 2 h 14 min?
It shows 1 h 02 min
